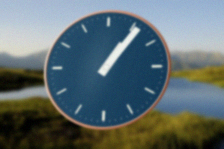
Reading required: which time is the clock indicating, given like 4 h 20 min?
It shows 1 h 06 min
